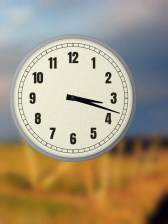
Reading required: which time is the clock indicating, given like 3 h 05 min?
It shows 3 h 18 min
